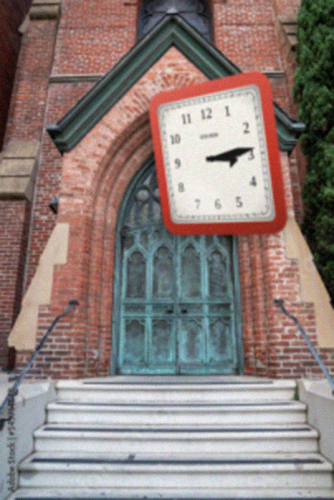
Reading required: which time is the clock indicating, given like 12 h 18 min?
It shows 3 h 14 min
